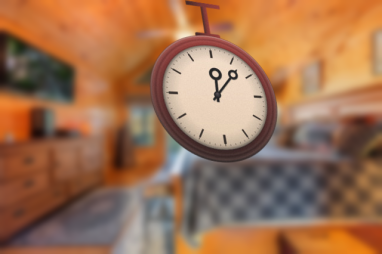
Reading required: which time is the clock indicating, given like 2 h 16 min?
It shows 12 h 07 min
